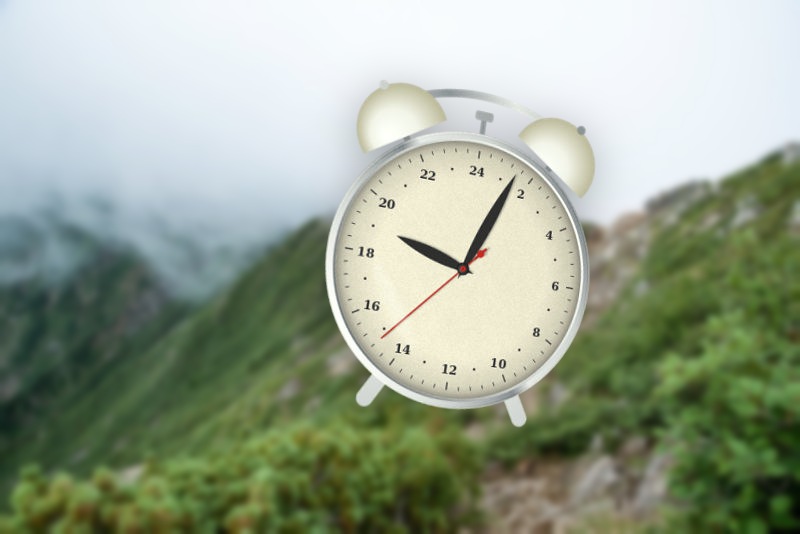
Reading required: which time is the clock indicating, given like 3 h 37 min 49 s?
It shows 19 h 03 min 37 s
